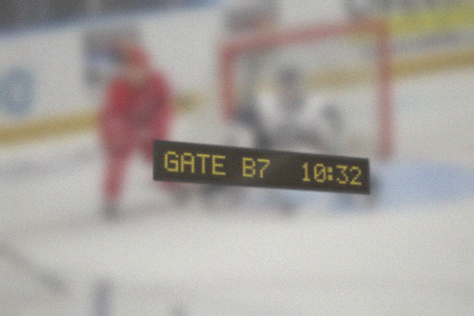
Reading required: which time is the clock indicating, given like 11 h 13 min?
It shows 10 h 32 min
